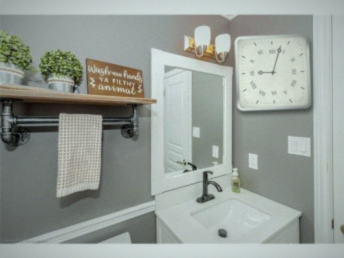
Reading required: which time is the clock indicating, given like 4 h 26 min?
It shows 9 h 03 min
